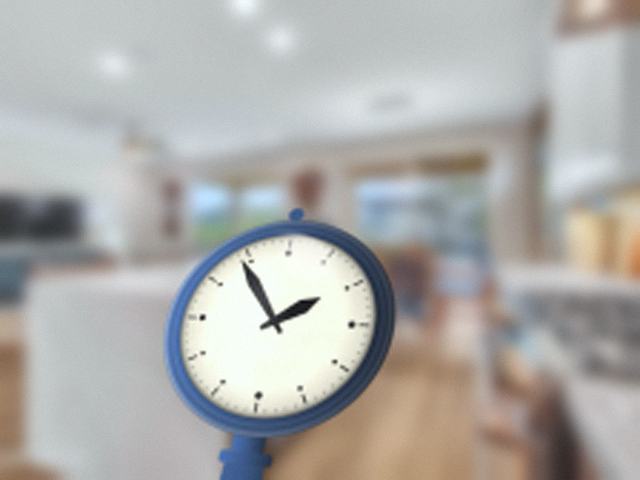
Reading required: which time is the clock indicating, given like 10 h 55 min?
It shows 1 h 54 min
